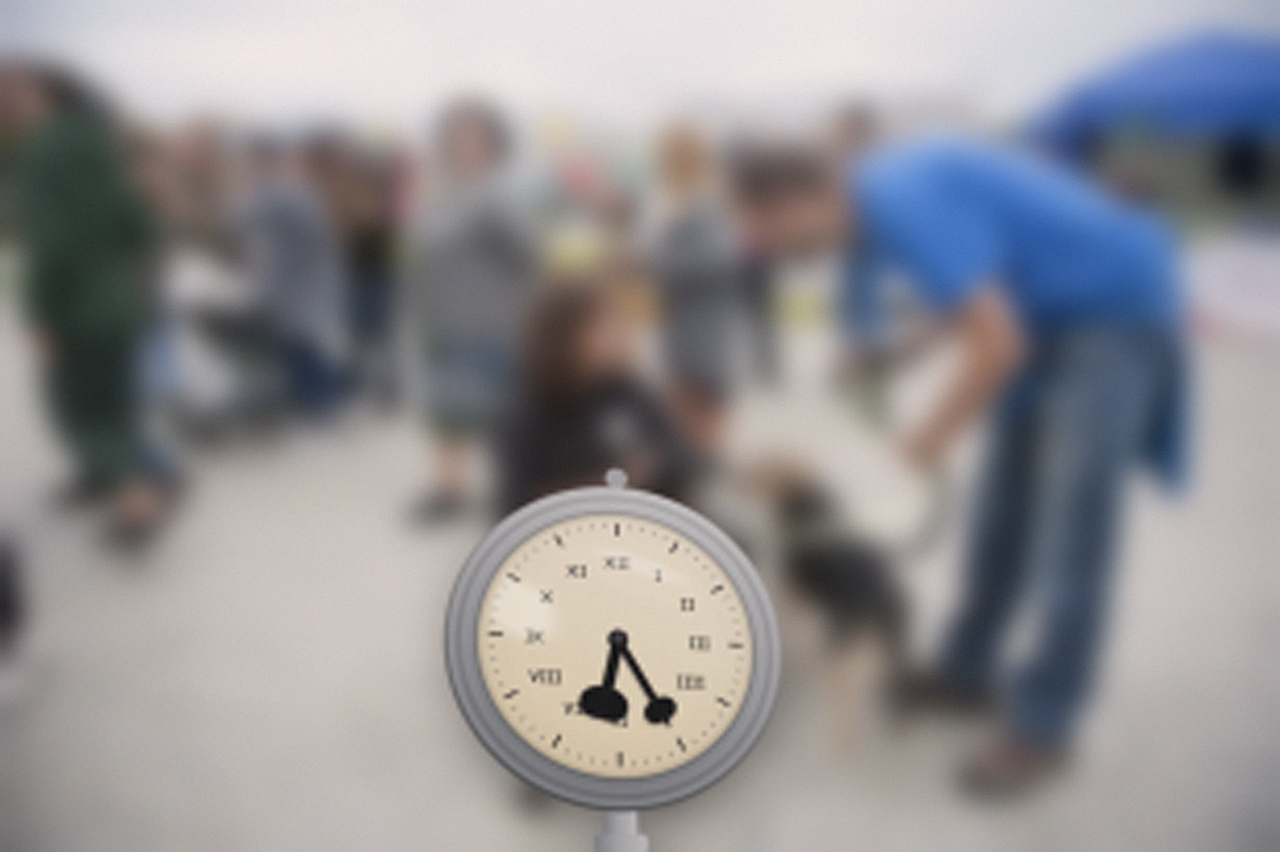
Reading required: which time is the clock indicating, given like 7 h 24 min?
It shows 6 h 25 min
